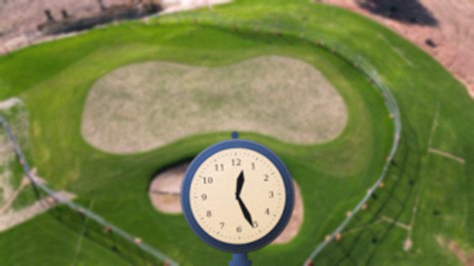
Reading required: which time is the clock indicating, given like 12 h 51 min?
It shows 12 h 26 min
